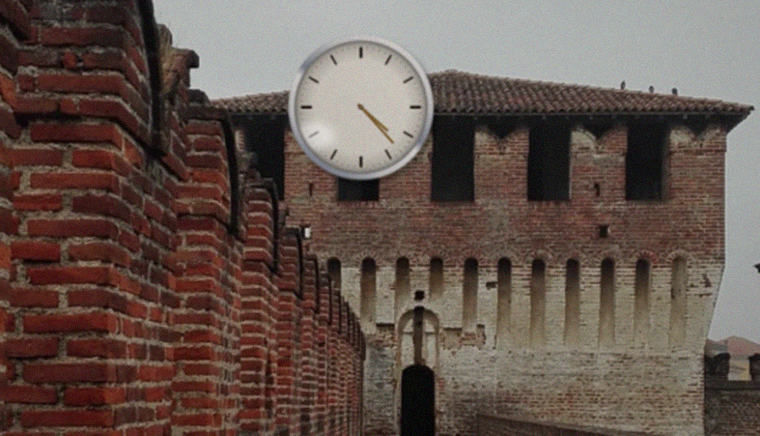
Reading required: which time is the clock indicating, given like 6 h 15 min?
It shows 4 h 23 min
